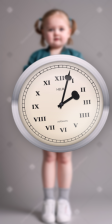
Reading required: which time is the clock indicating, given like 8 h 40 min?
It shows 2 h 03 min
